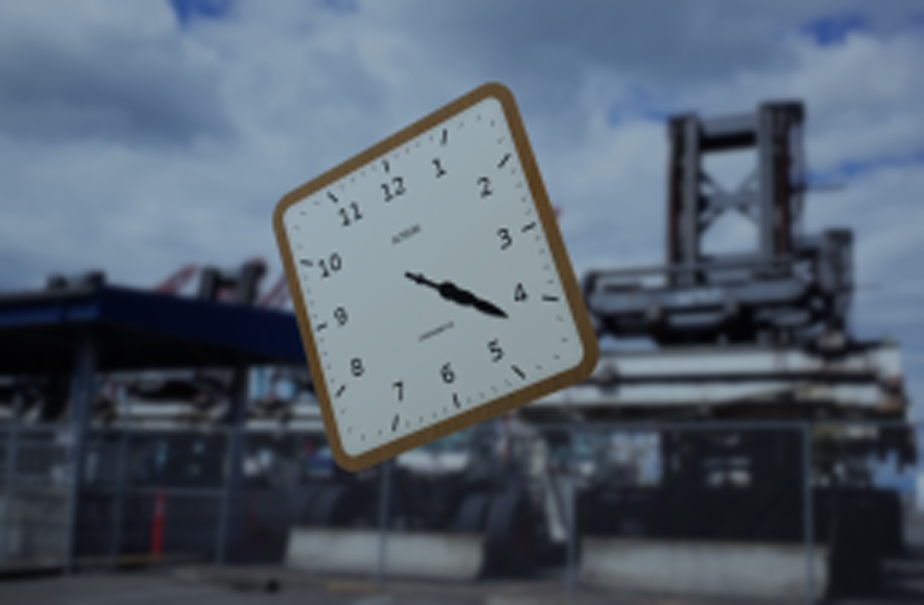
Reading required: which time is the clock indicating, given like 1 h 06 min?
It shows 4 h 22 min
